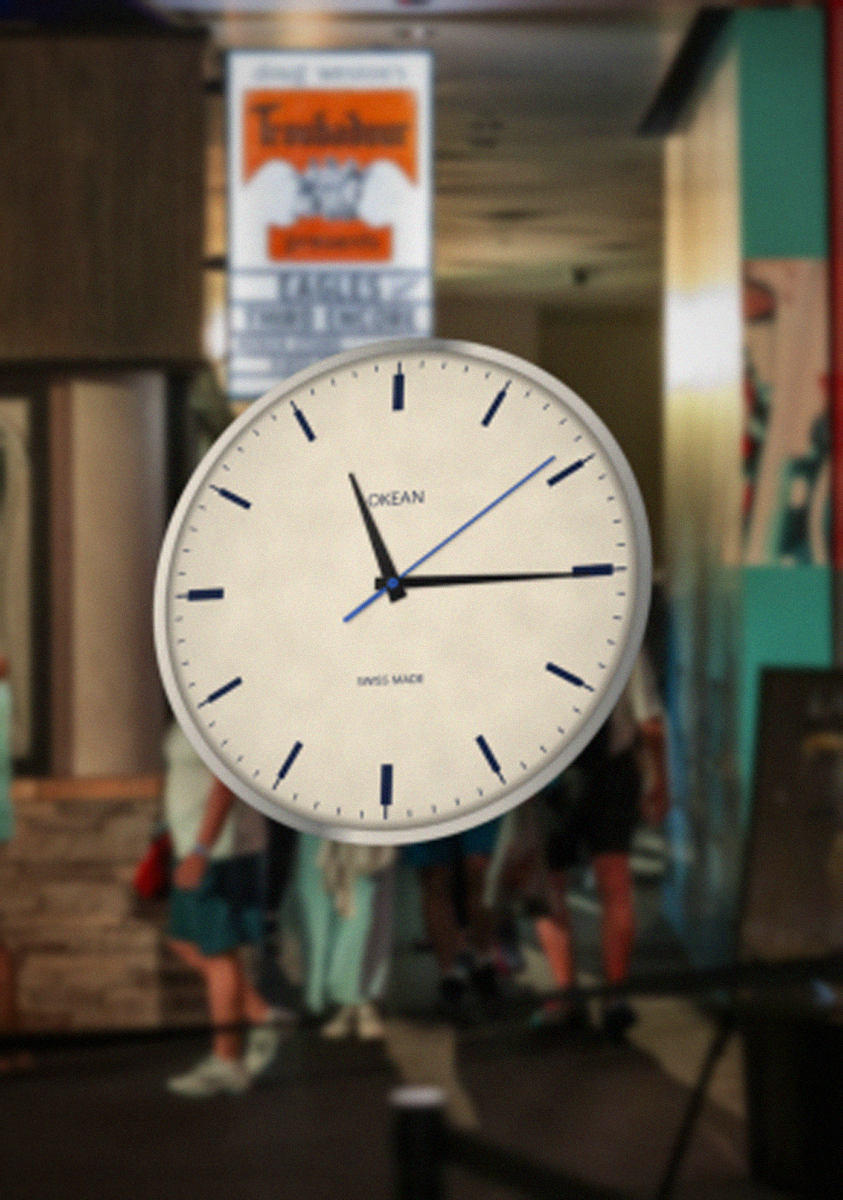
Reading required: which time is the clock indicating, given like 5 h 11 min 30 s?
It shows 11 h 15 min 09 s
